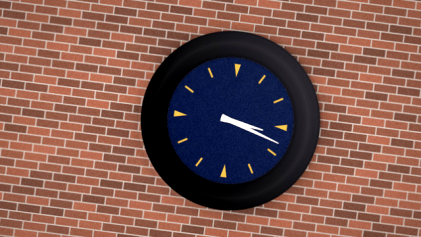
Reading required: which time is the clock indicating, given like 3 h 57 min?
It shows 3 h 18 min
